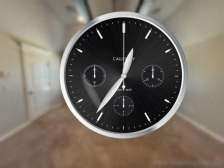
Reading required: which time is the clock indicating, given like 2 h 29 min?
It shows 12 h 36 min
